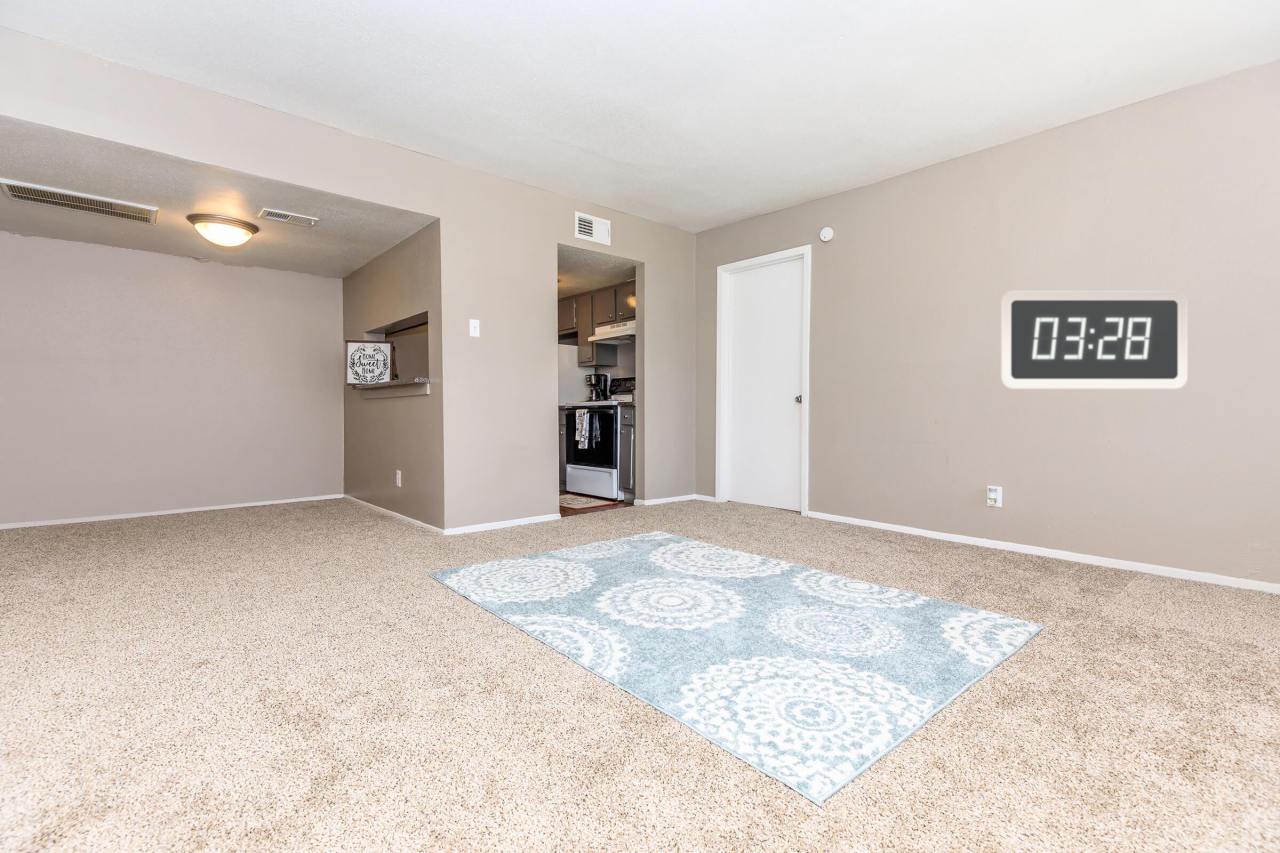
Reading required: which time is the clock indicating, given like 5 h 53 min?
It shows 3 h 28 min
